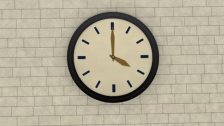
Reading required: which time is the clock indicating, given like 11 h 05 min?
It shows 4 h 00 min
